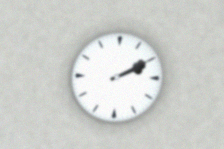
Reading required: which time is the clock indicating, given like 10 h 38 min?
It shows 2 h 10 min
